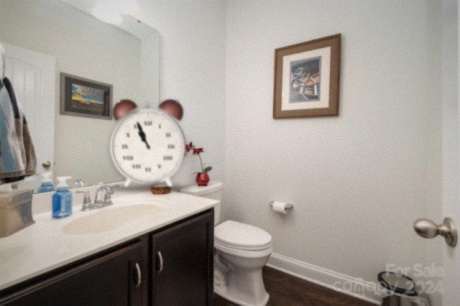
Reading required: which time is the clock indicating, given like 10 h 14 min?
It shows 10 h 56 min
